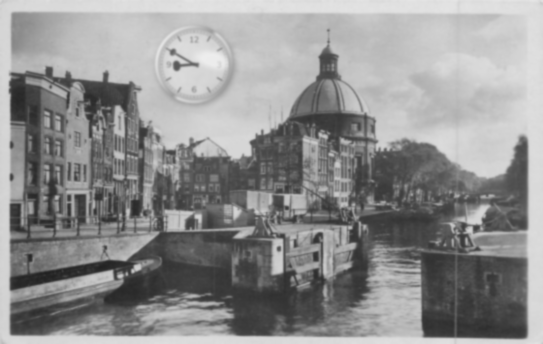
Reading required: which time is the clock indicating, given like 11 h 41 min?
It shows 8 h 50 min
